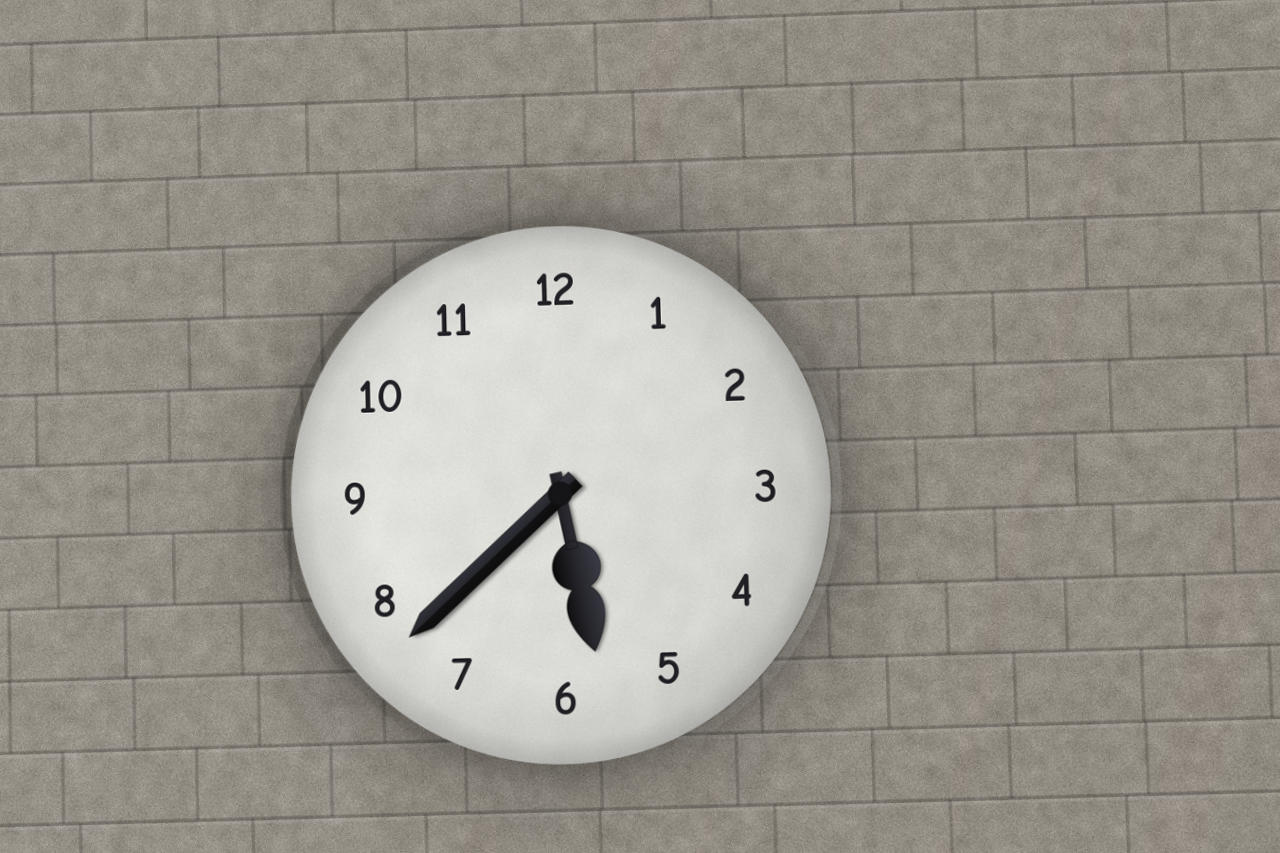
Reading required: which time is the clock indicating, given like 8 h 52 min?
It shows 5 h 38 min
